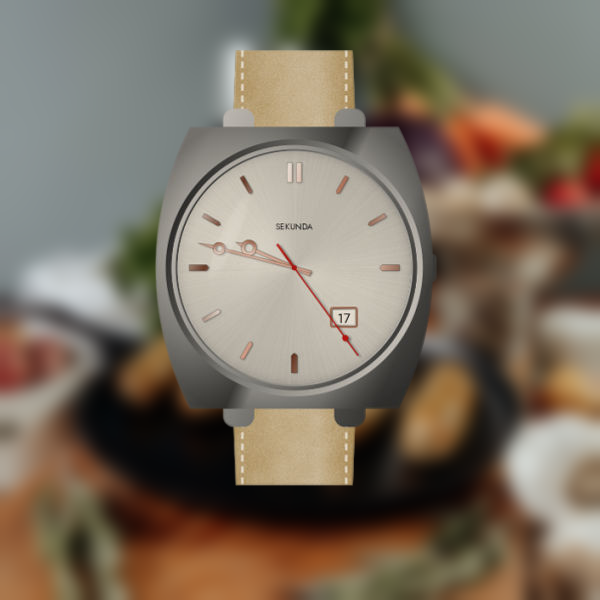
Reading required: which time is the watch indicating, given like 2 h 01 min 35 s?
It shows 9 h 47 min 24 s
